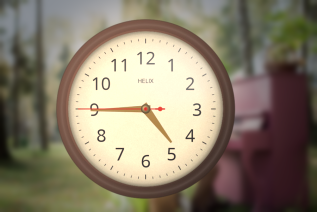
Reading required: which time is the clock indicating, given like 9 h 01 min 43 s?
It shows 4 h 44 min 45 s
